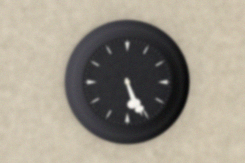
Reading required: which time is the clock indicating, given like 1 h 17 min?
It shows 5 h 26 min
